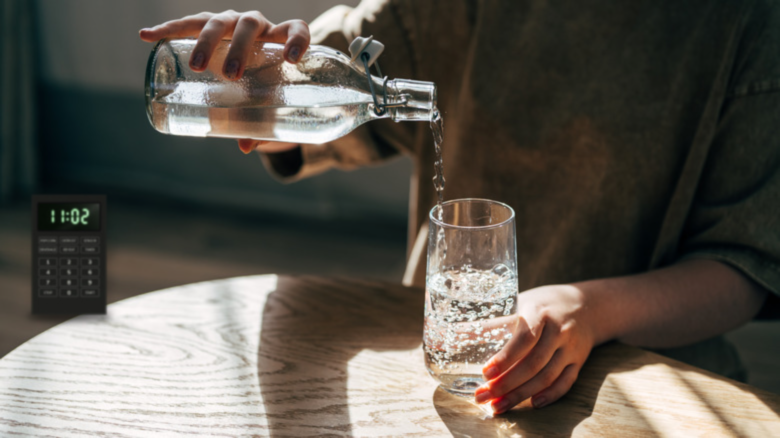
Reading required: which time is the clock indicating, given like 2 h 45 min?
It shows 11 h 02 min
